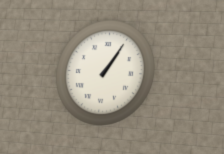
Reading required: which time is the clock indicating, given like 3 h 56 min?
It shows 1 h 05 min
